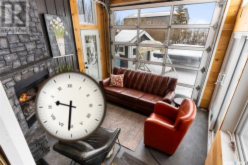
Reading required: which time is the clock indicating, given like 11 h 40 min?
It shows 9 h 31 min
